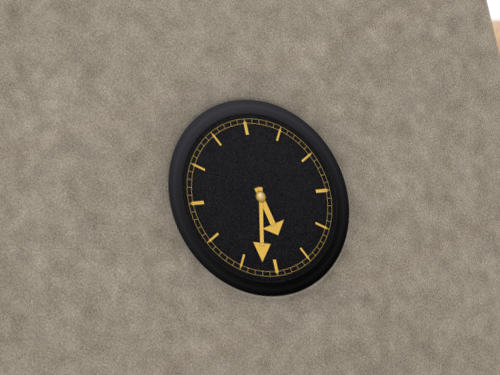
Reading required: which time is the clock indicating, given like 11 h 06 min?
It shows 5 h 32 min
